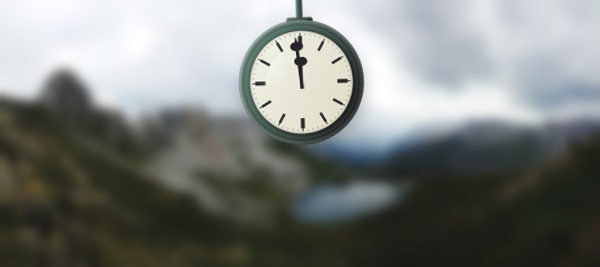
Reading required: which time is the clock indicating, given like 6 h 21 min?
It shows 11 h 59 min
